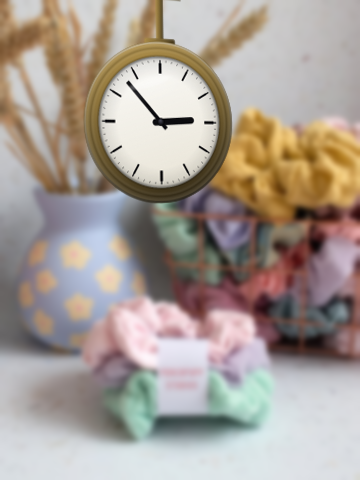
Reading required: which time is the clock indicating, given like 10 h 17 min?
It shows 2 h 53 min
